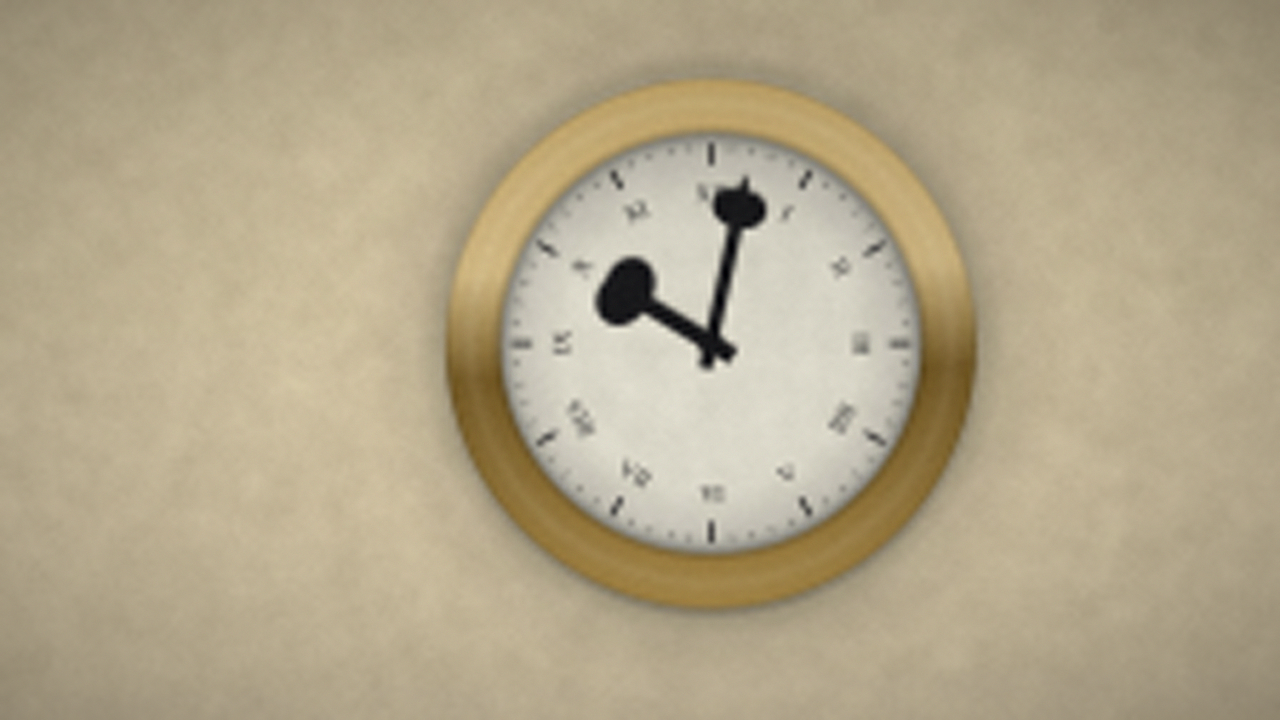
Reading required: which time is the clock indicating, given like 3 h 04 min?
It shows 10 h 02 min
